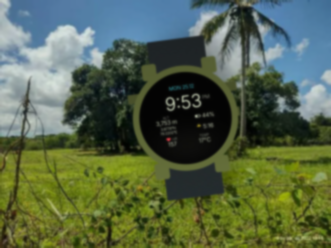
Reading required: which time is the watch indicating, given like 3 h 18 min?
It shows 9 h 53 min
